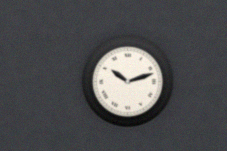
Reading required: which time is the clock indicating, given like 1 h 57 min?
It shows 10 h 12 min
